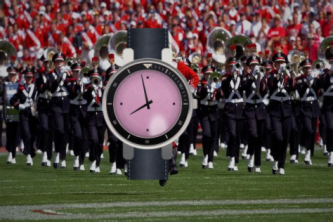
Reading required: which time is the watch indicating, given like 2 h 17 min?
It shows 7 h 58 min
